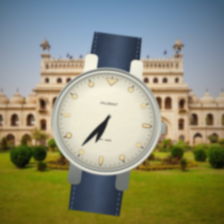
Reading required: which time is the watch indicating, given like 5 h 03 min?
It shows 6 h 36 min
